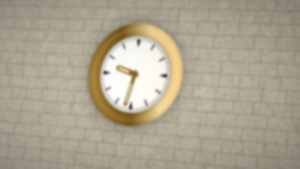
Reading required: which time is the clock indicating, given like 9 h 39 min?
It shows 9 h 32 min
